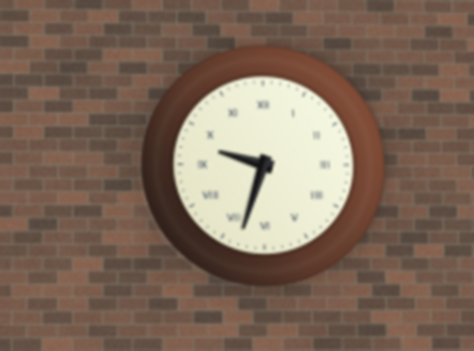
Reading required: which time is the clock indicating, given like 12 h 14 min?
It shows 9 h 33 min
